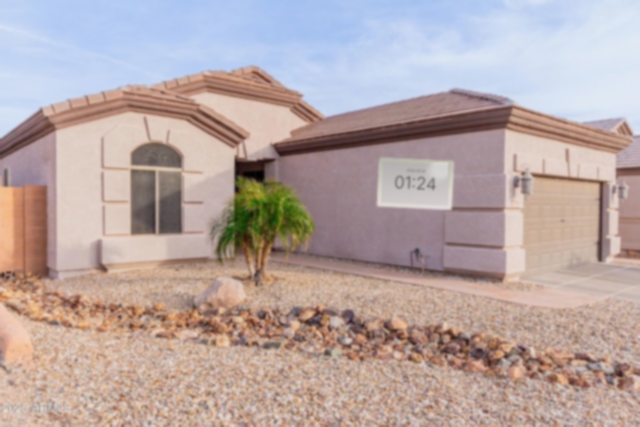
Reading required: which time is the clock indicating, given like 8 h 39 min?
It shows 1 h 24 min
